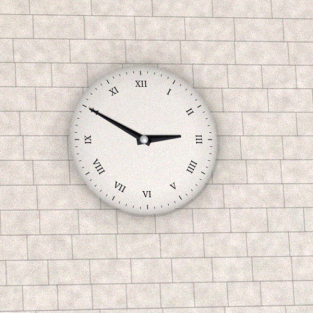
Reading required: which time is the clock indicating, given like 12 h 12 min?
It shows 2 h 50 min
